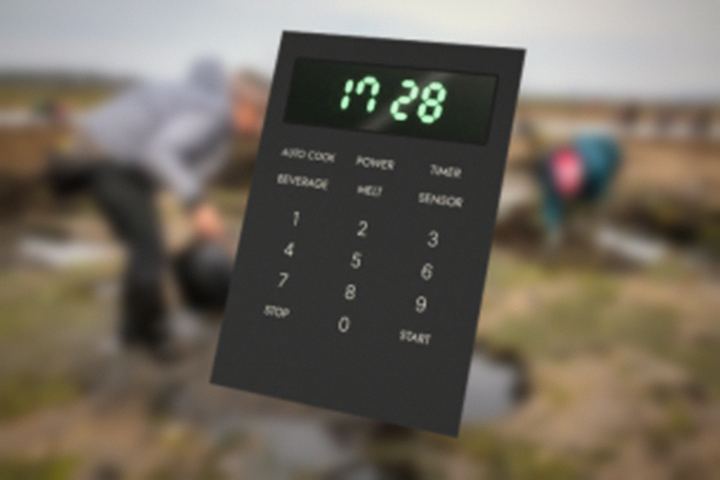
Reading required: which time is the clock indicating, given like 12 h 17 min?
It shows 17 h 28 min
